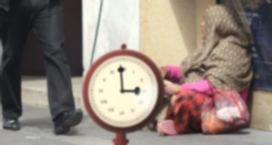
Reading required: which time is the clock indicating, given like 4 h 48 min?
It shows 2 h 59 min
